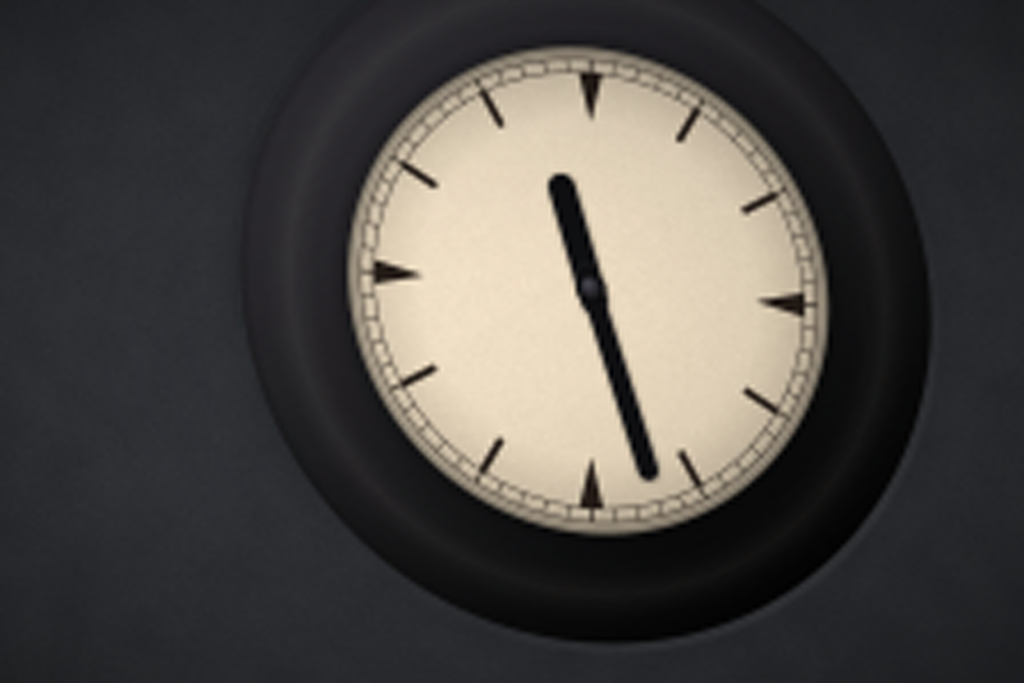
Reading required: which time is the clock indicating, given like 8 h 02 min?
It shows 11 h 27 min
